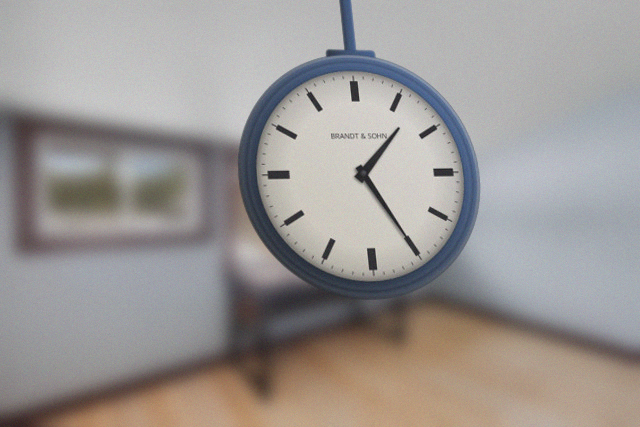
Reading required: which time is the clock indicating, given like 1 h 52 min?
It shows 1 h 25 min
